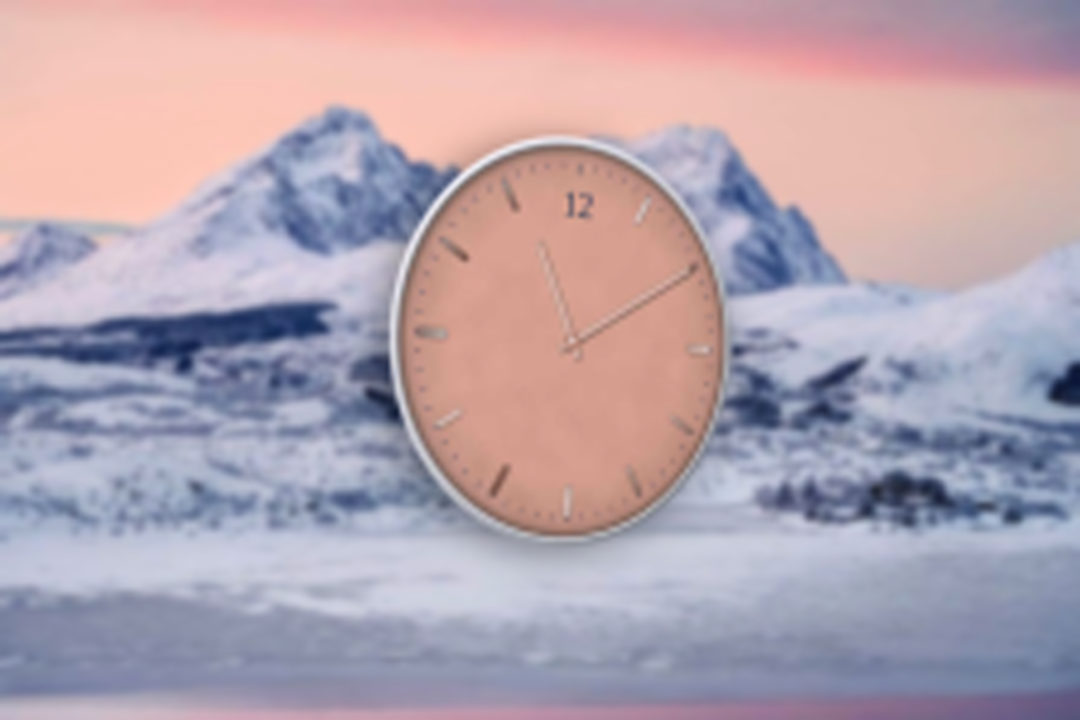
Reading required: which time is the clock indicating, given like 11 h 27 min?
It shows 11 h 10 min
